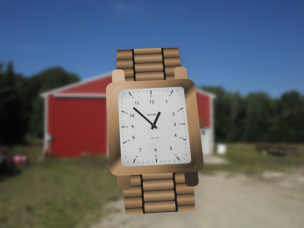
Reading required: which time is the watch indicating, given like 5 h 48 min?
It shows 12 h 53 min
